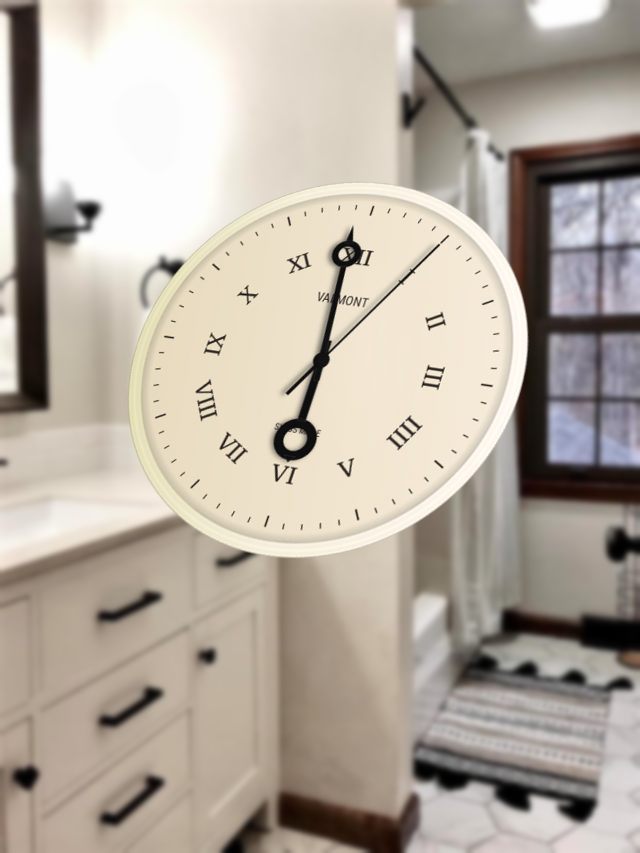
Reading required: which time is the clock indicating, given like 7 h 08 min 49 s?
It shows 5 h 59 min 05 s
